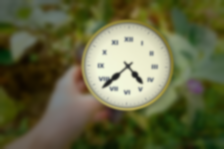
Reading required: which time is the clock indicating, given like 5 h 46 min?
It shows 4 h 38 min
